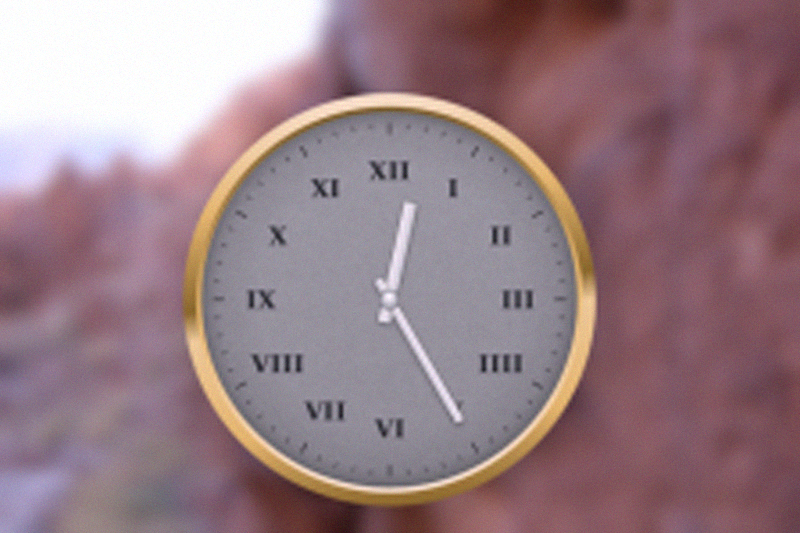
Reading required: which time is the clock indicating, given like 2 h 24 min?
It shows 12 h 25 min
